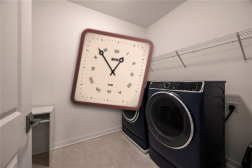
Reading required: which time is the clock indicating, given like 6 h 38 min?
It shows 12 h 53 min
